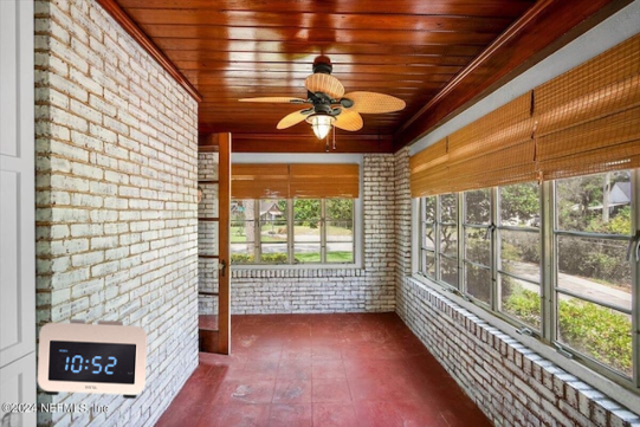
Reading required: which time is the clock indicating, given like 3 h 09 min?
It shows 10 h 52 min
